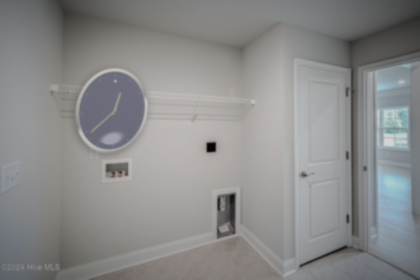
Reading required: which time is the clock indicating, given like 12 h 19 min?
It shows 12 h 39 min
